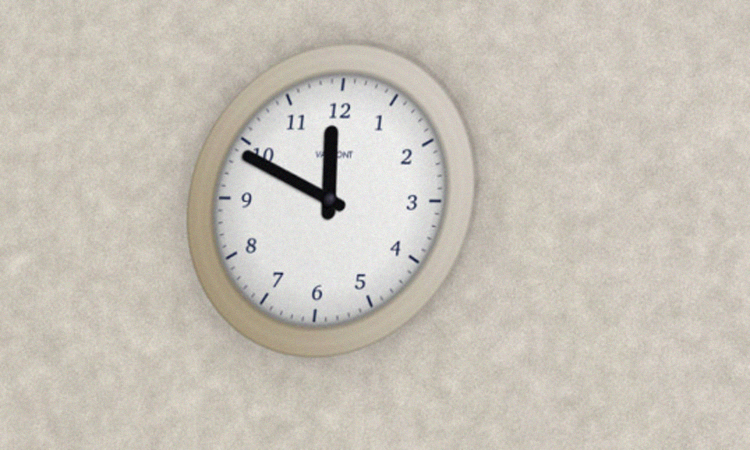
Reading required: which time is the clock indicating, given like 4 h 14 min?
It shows 11 h 49 min
